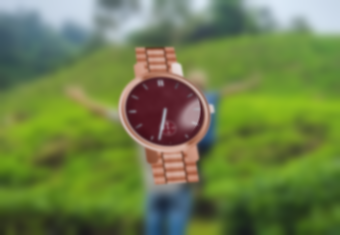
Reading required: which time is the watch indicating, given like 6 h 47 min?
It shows 6 h 33 min
